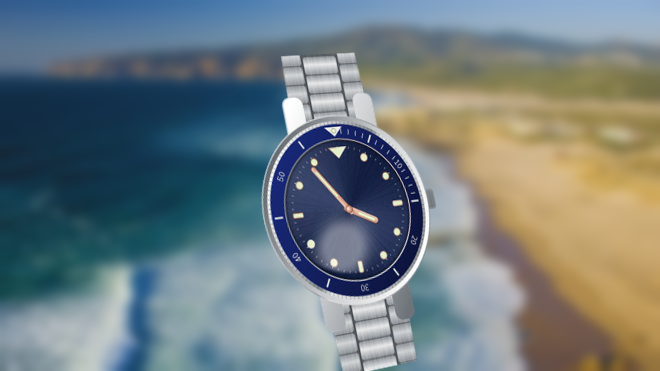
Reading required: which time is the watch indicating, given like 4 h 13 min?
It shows 3 h 54 min
